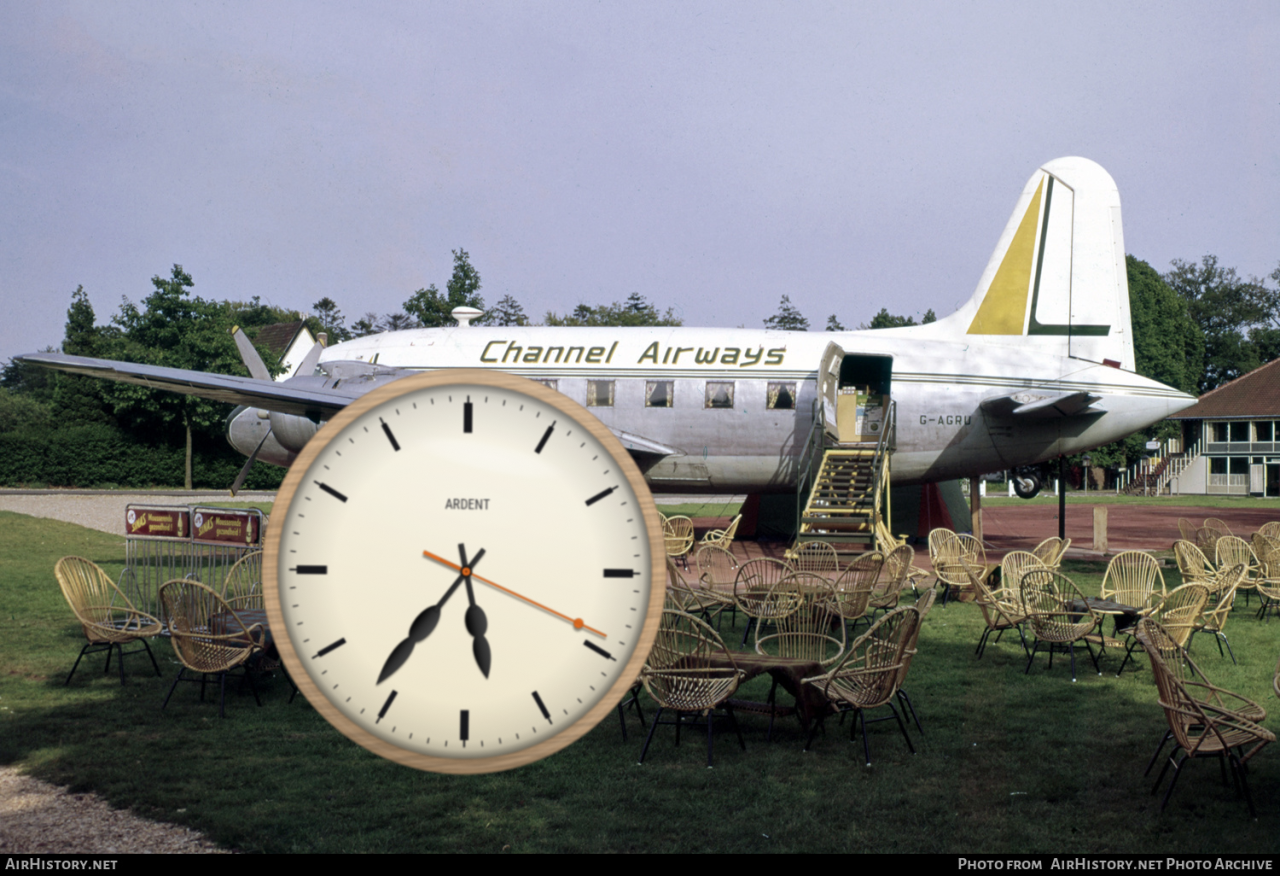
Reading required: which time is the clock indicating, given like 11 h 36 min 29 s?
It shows 5 h 36 min 19 s
